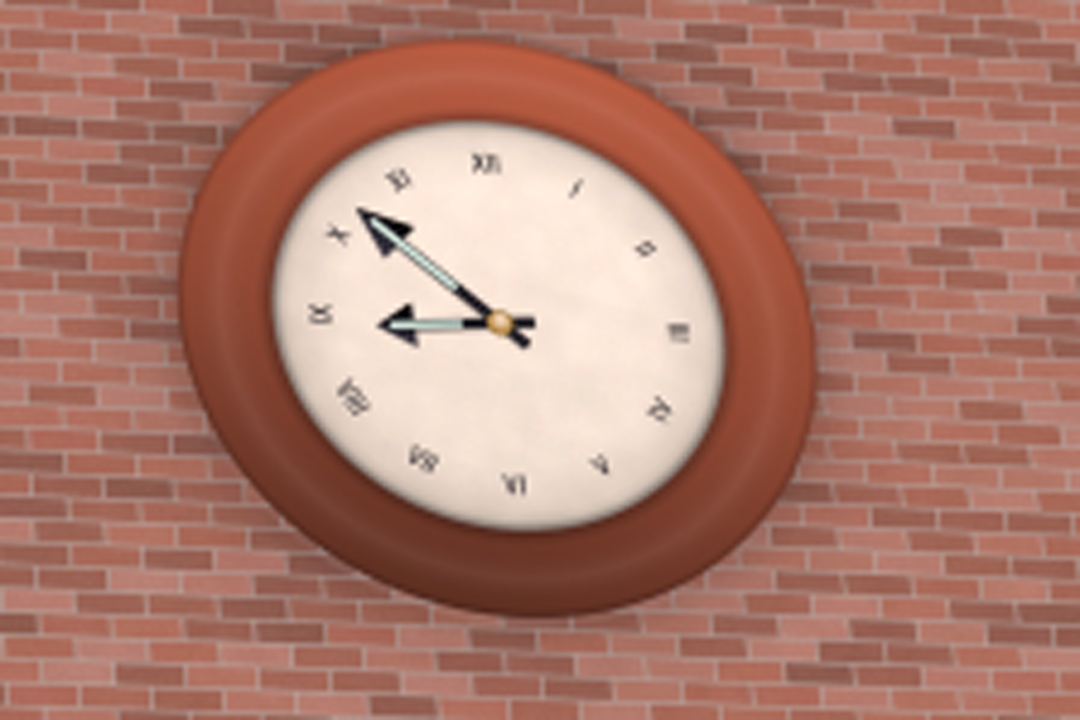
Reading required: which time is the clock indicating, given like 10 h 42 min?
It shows 8 h 52 min
